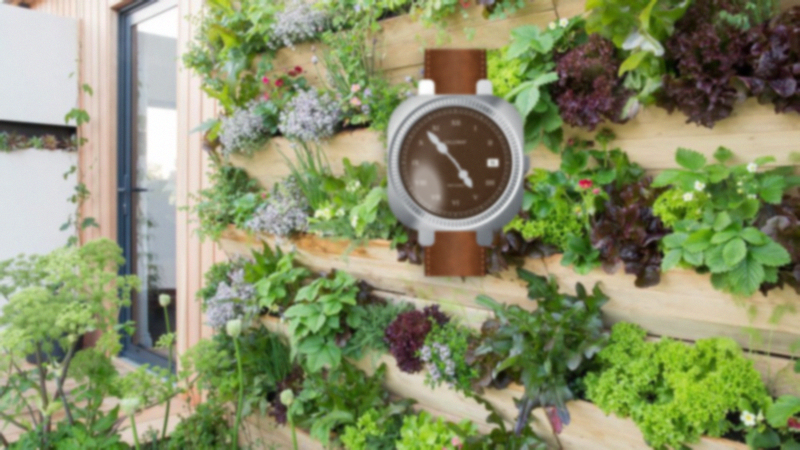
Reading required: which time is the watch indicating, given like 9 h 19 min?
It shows 4 h 53 min
